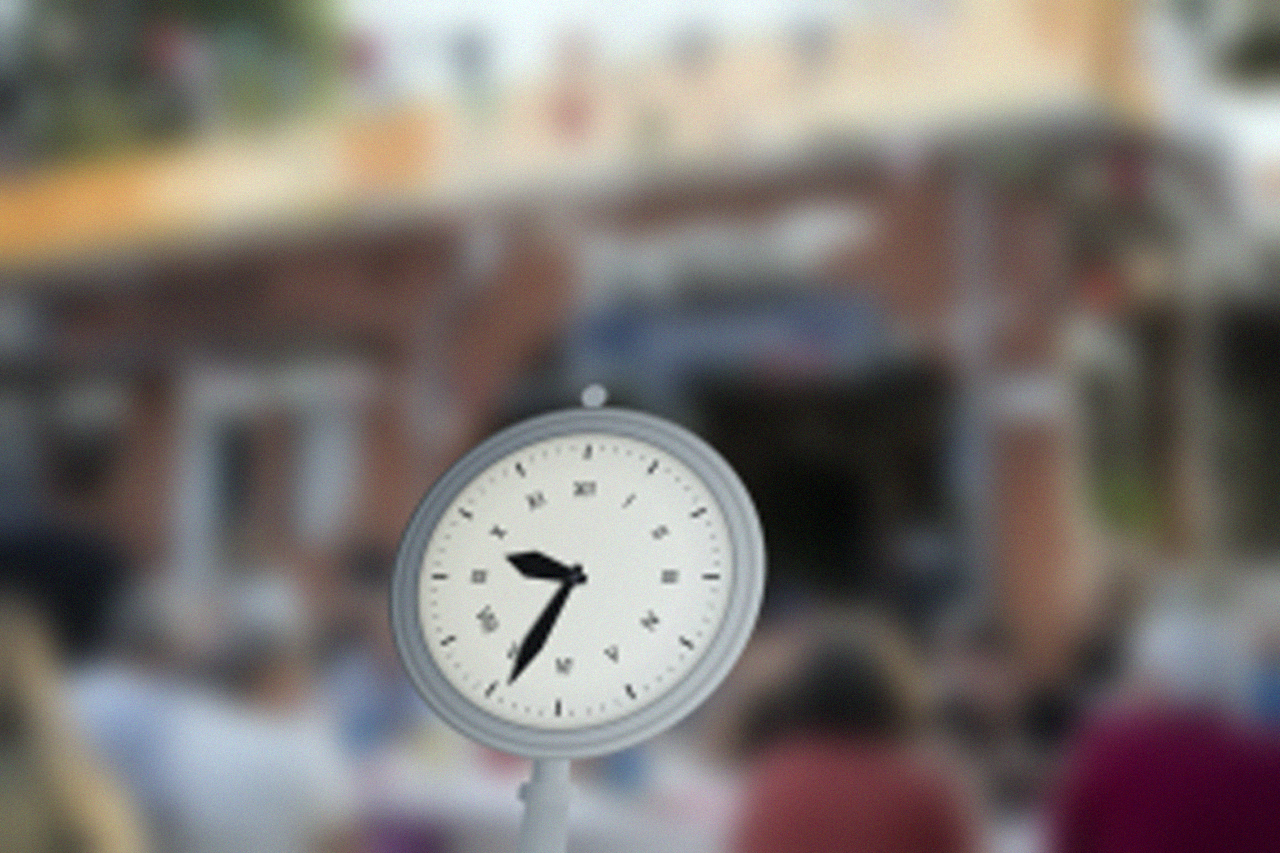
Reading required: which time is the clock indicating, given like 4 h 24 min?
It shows 9 h 34 min
